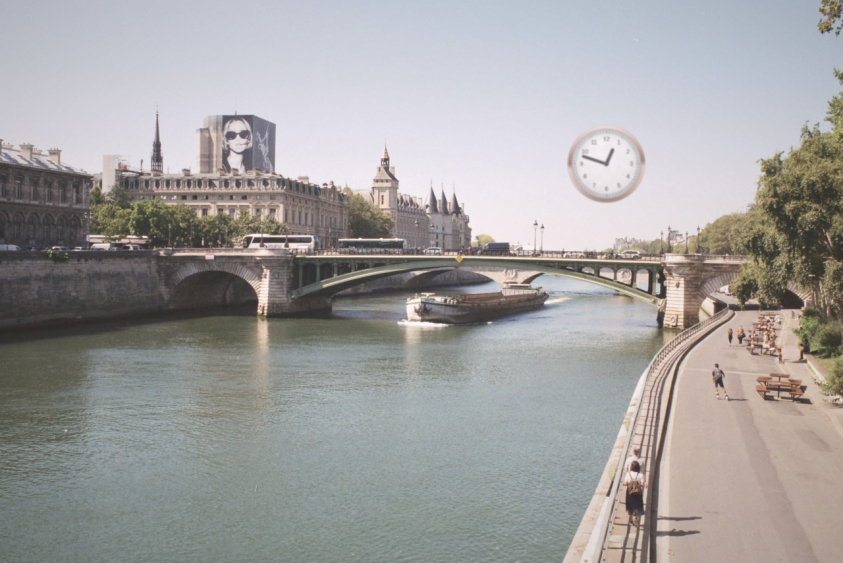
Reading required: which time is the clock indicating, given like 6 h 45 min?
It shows 12 h 48 min
